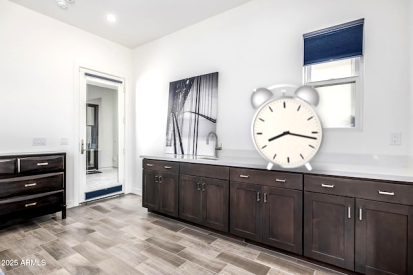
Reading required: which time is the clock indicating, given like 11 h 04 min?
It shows 8 h 17 min
